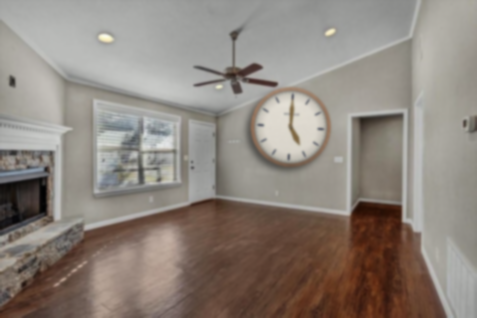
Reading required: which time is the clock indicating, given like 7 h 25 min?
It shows 5 h 00 min
